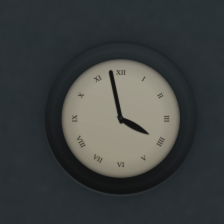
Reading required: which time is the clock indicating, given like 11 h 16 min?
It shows 3 h 58 min
